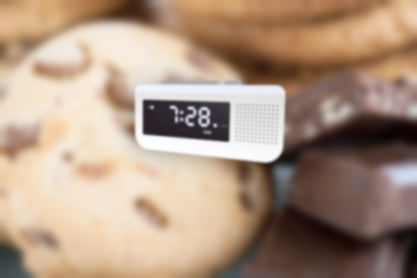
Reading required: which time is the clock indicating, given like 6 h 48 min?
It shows 7 h 28 min
